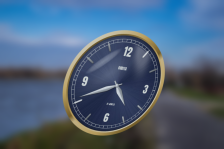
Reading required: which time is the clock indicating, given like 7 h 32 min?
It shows 4 h 41 min
